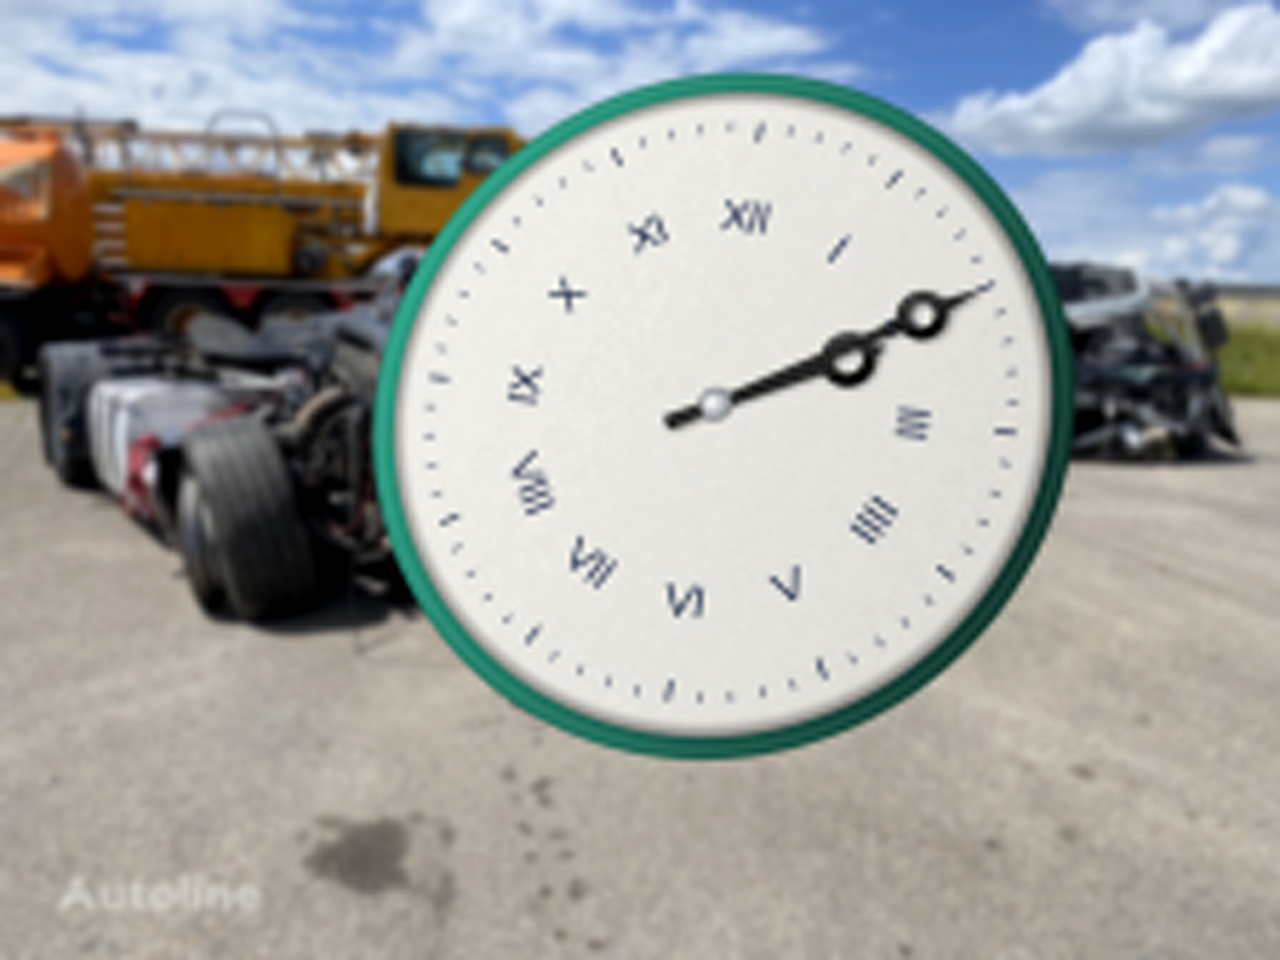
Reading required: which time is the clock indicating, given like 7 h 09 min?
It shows 2 h 10 min
